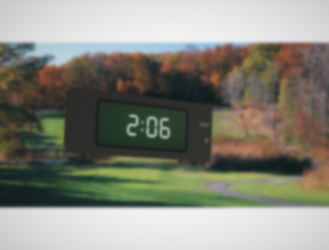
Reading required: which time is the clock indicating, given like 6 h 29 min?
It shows 2 h 06 min
